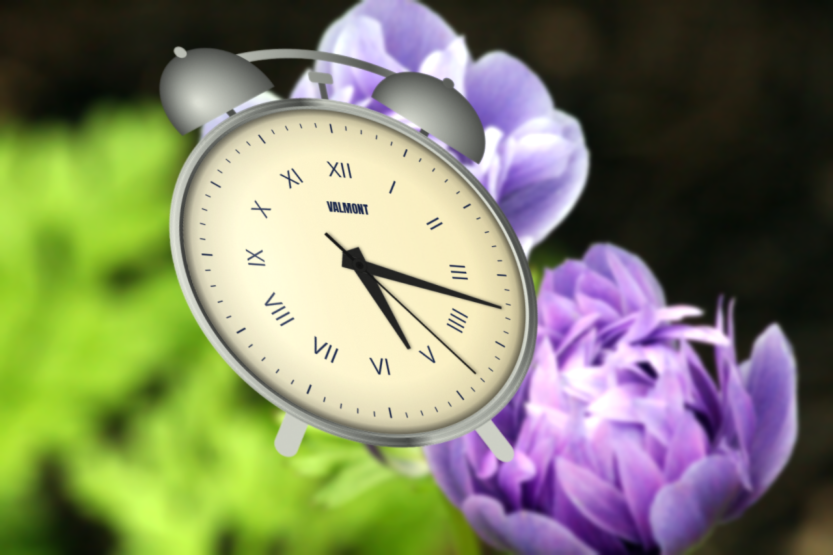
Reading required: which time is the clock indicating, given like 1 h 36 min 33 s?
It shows 5 h 17 min 23 s
